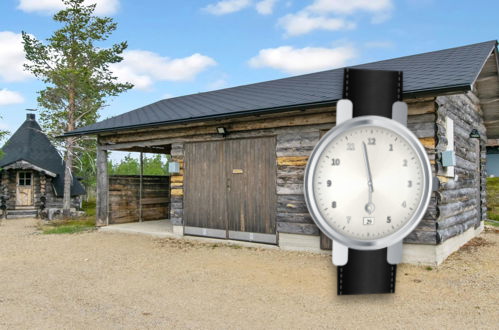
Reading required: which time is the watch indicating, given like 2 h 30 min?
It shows 5 h 58 min
